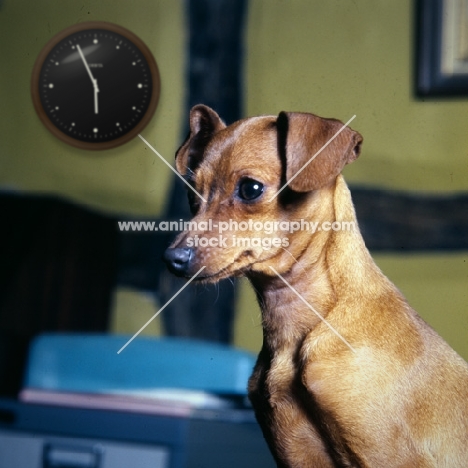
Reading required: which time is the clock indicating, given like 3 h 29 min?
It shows 5 h 56 min
